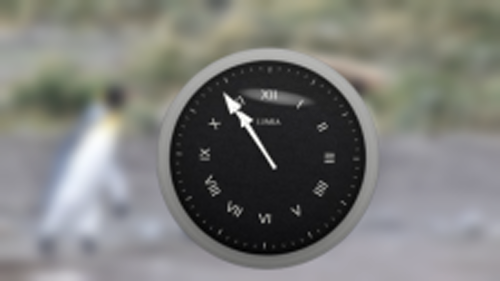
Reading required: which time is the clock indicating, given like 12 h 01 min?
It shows 10 h 54 min
